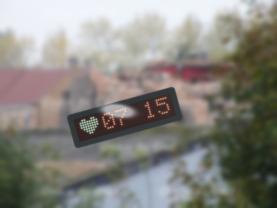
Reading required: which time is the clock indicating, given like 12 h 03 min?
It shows 7 h 15 min
